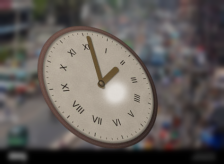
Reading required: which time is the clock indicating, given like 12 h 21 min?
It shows 2 h 01 min
